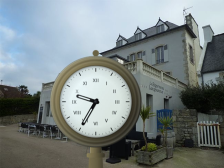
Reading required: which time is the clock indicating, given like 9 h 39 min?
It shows 9 h 35 min
